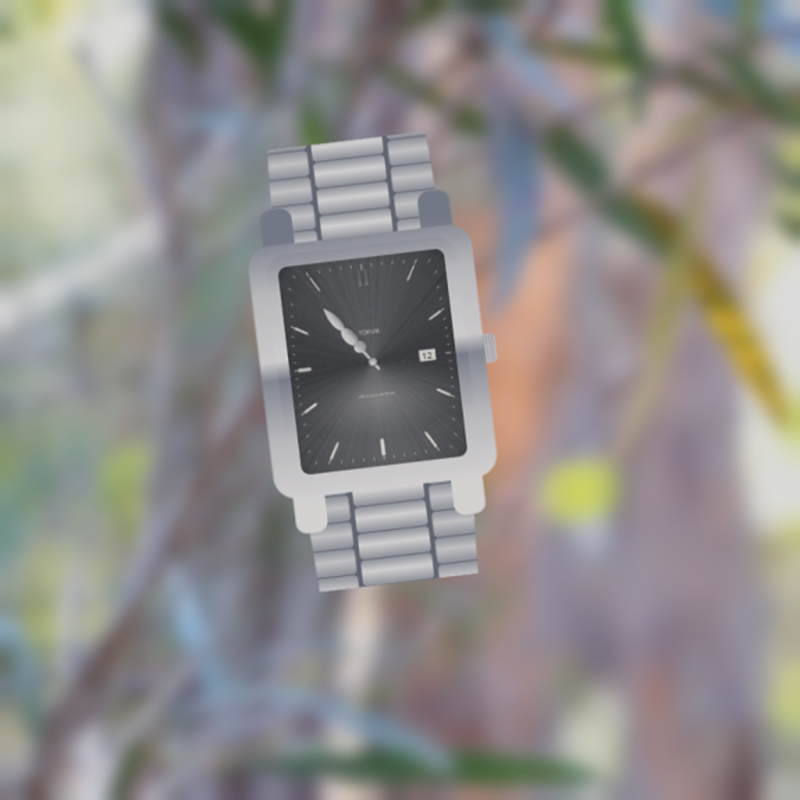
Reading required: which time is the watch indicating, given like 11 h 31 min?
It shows 10 h 54 min
